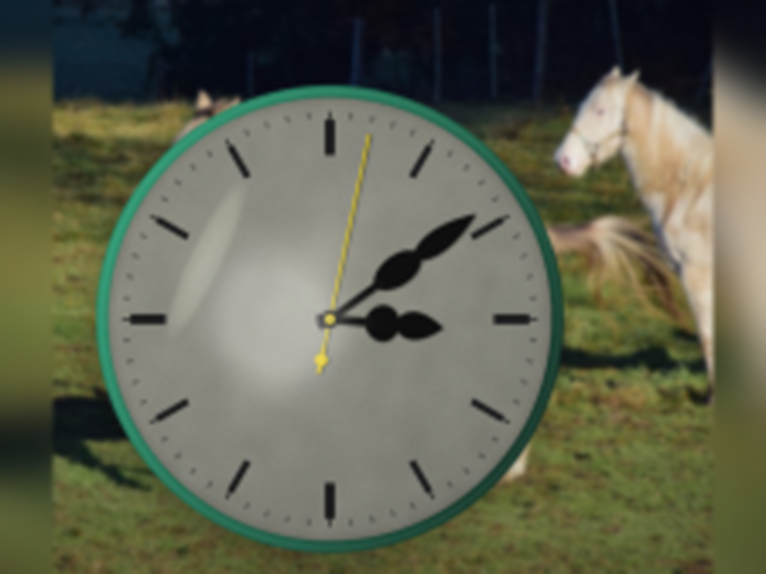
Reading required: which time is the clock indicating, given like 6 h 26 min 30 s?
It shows 3 h 09 min 02 s
